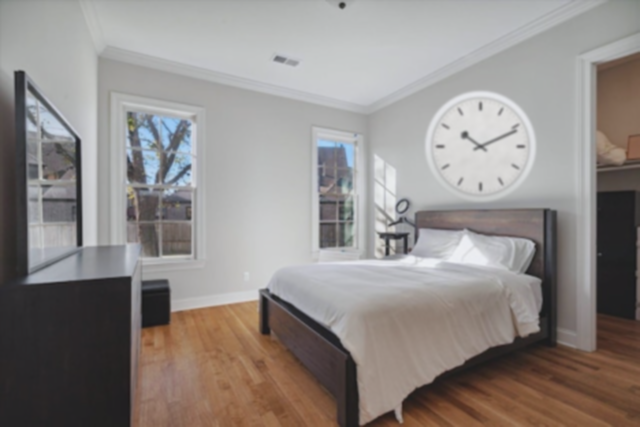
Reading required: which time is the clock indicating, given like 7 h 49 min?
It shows 10 h 11 min
